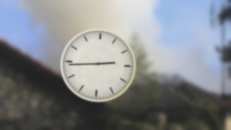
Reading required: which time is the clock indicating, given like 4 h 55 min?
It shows 2 h 44 min
